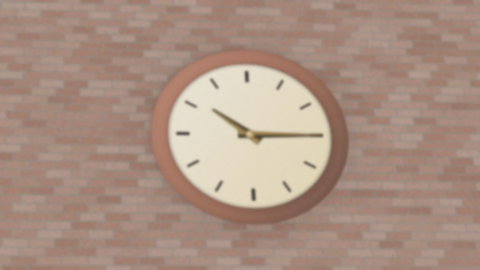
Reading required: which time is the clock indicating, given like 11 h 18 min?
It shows 10 h 15 min
